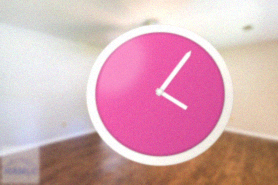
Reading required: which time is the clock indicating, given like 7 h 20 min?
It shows 4 h 06 min
